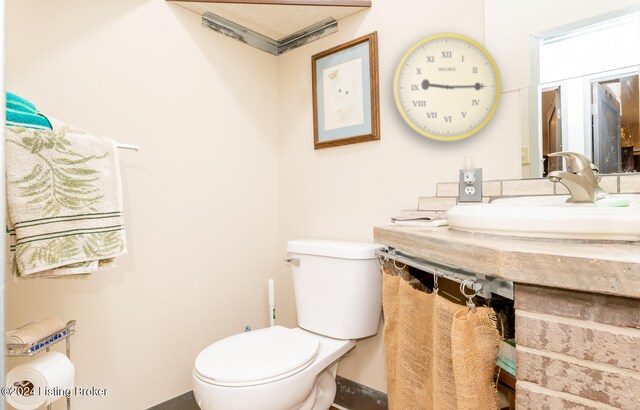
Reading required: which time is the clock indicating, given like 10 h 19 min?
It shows 9 h 15 min
